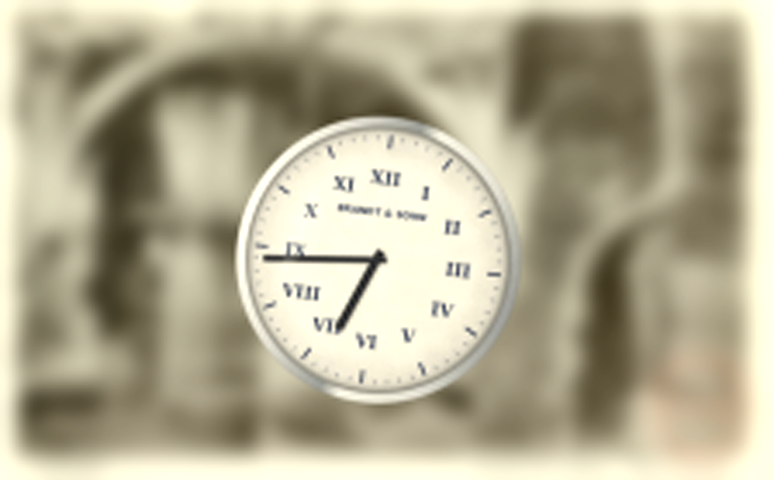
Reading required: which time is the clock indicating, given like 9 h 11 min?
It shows 6 h 44 min
